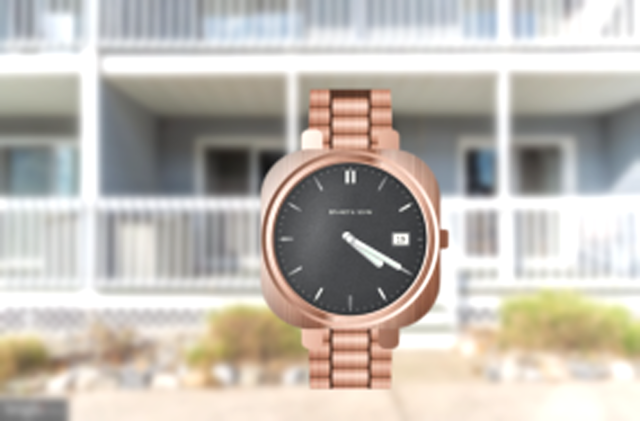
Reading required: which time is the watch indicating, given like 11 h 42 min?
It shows 4 h 20 min
